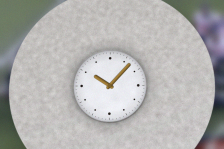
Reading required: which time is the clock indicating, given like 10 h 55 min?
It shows 10 h 07 min
